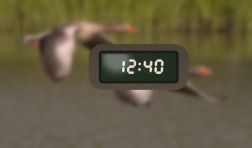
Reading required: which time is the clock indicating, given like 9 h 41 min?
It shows 12 h 40 min
